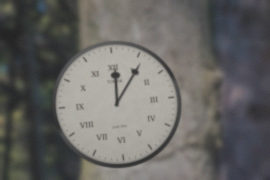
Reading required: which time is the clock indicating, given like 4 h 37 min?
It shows 12 h 06 min
